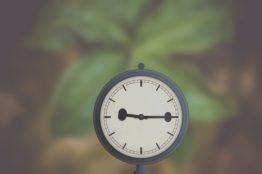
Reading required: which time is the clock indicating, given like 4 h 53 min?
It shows 9 h 15 min
